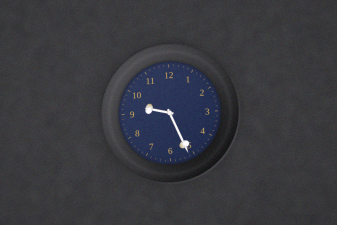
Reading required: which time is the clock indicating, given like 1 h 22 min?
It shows 9 h 26 min
